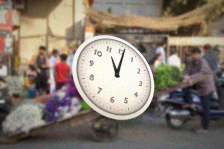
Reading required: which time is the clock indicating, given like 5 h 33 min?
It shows 11 h 01 min
